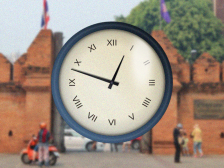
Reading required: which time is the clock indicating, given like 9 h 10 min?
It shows 12 h 48 min
